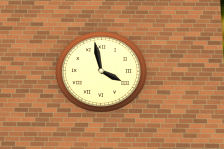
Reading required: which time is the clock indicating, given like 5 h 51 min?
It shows 3 h 58 min
